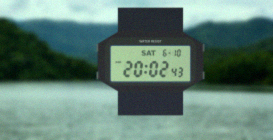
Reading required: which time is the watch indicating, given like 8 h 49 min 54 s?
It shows 20 h 02 min 43 s
